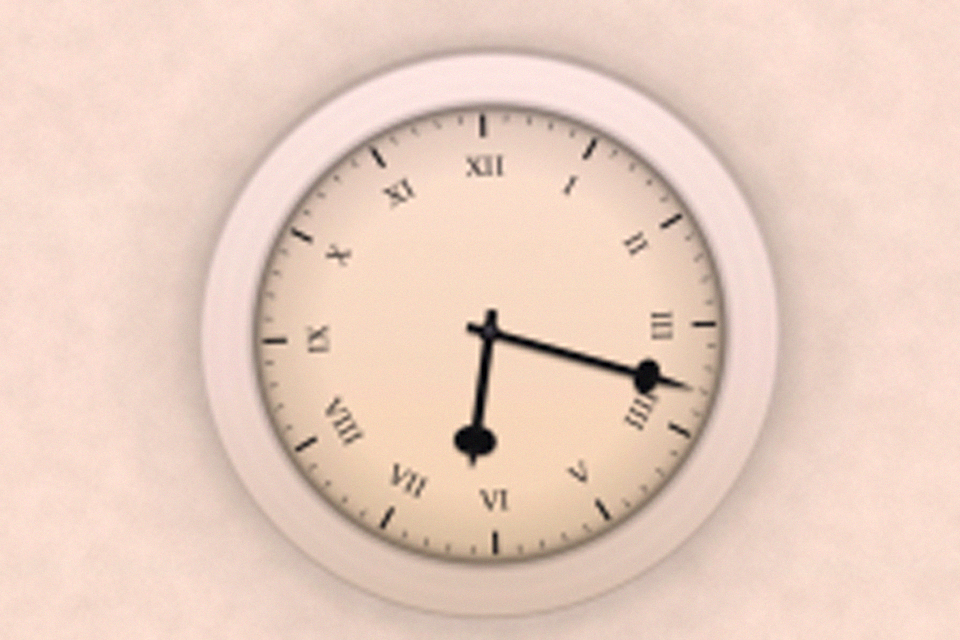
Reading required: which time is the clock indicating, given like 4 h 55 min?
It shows 6 h 18 min
